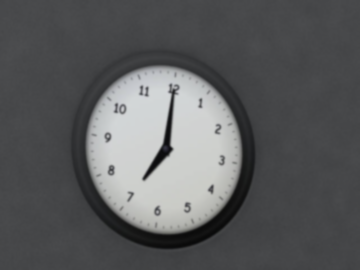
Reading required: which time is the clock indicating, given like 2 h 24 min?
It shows 7 h 00 min
